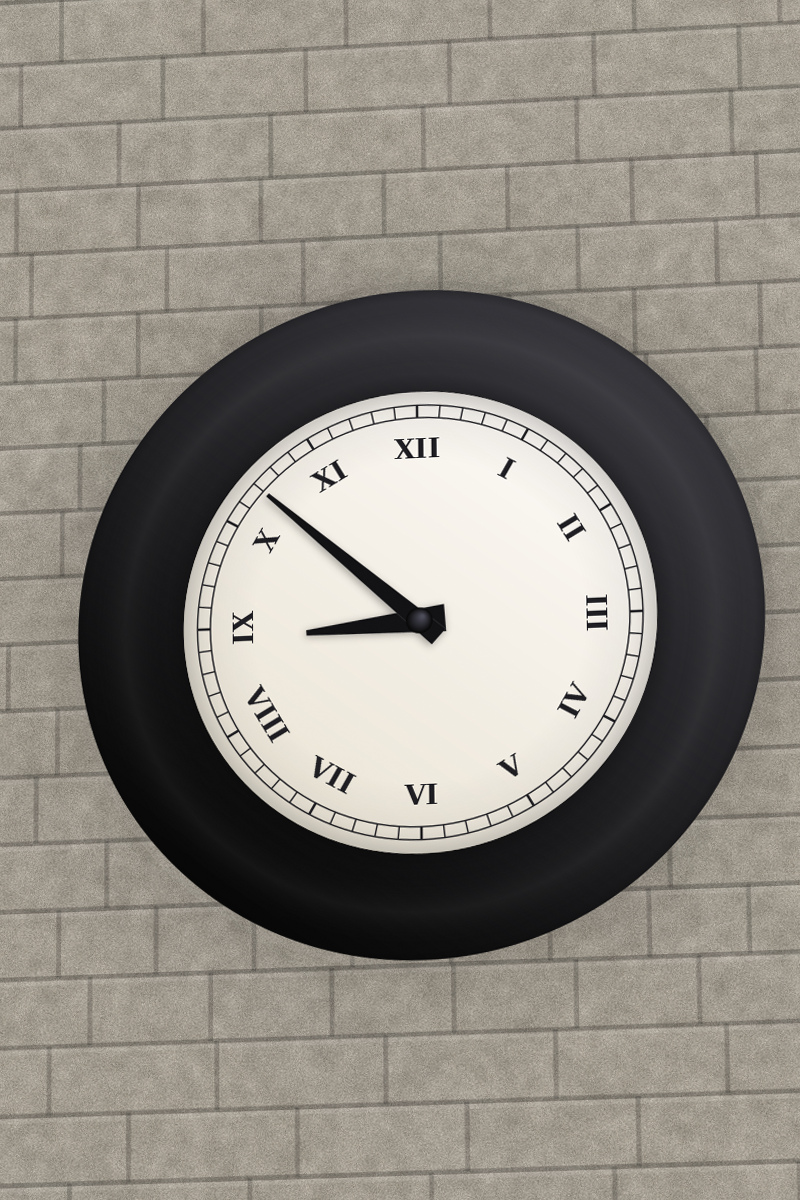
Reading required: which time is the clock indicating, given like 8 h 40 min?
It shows 8 h 52 min
